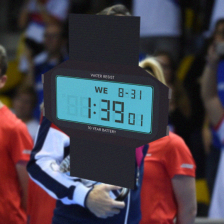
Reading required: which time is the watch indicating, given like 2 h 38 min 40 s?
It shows 1 h 39 min 01 s
